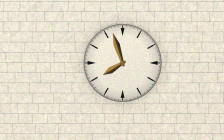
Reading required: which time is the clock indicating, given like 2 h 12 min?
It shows 7 h 57 min
